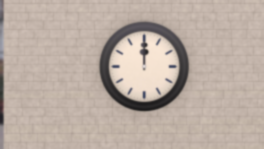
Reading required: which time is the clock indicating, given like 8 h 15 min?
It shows 12 h 00 min
